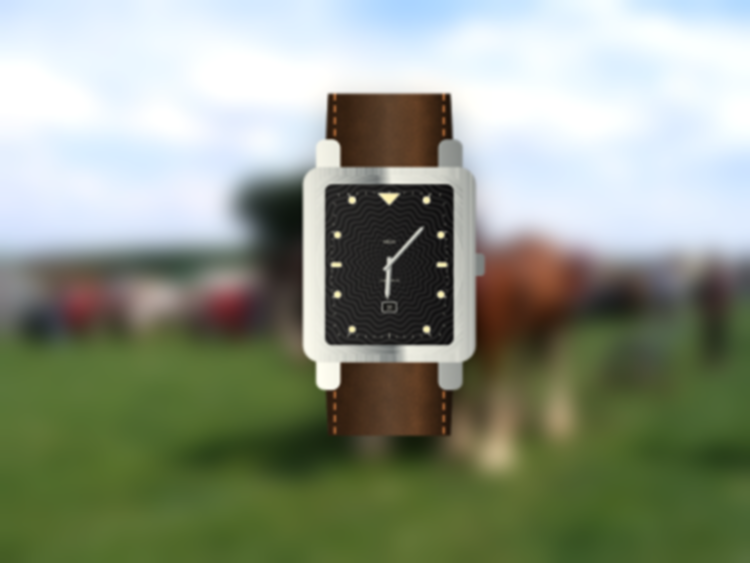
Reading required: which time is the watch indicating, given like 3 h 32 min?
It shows 6 h 07 min
